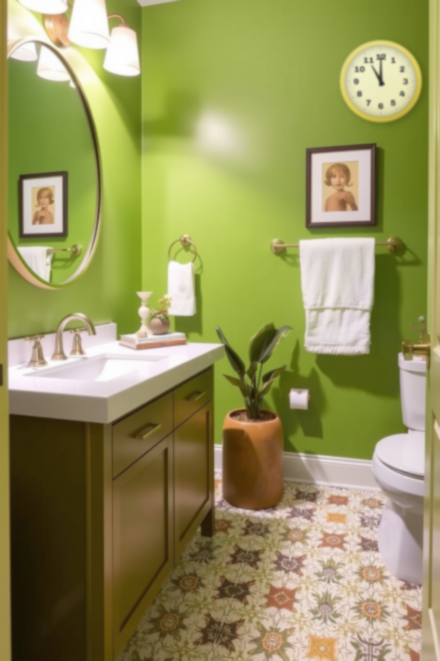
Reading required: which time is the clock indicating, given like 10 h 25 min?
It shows 11 h 00 min
